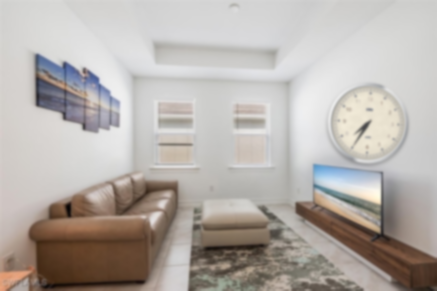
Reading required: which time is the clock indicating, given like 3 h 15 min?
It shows 7 h 35 min
